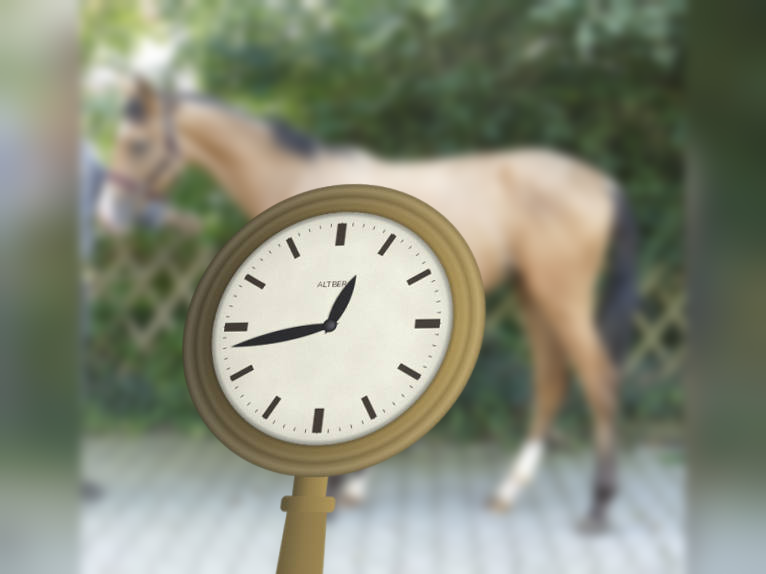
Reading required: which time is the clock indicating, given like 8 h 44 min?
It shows 12 h 43 min
